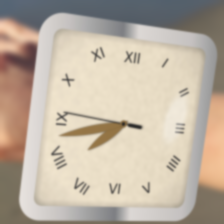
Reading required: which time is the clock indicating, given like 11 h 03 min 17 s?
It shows 7 h 42 min 46 s
